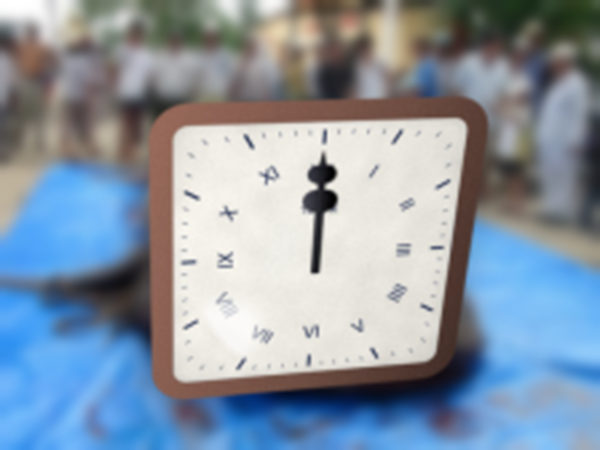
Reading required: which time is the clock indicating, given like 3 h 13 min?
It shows 12 h 00 min
